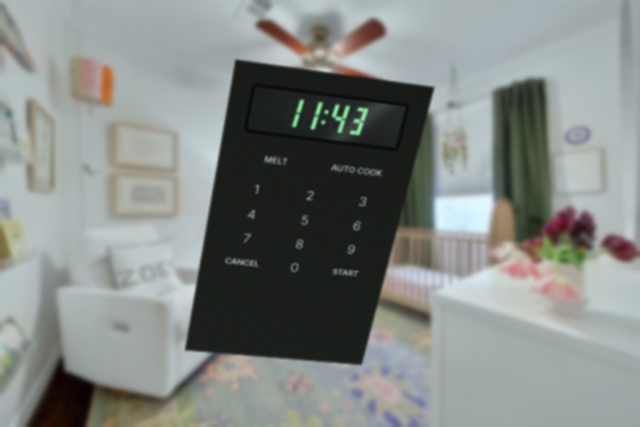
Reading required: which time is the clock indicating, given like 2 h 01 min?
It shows 11 h 43 min
